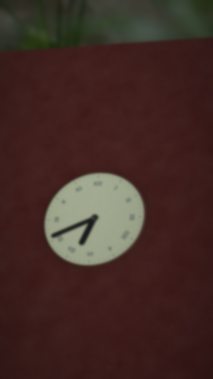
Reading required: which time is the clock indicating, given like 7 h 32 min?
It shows 6 h 41 min
